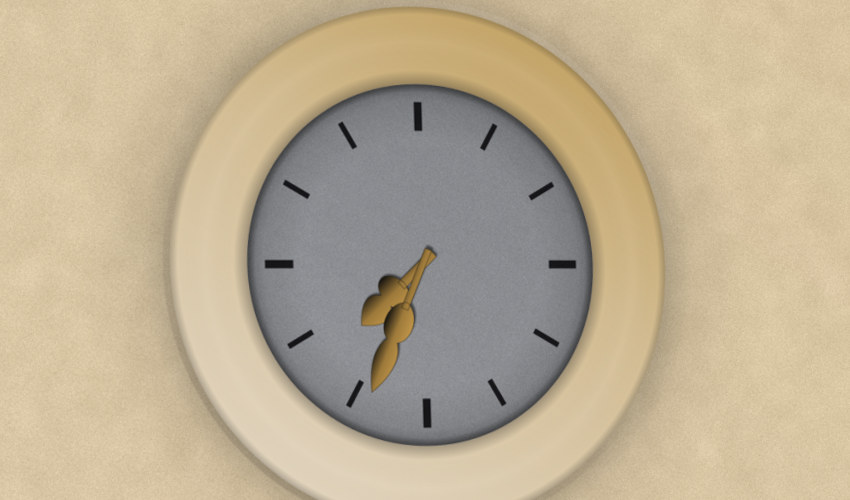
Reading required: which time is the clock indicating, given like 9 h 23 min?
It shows 7 h 34 min
